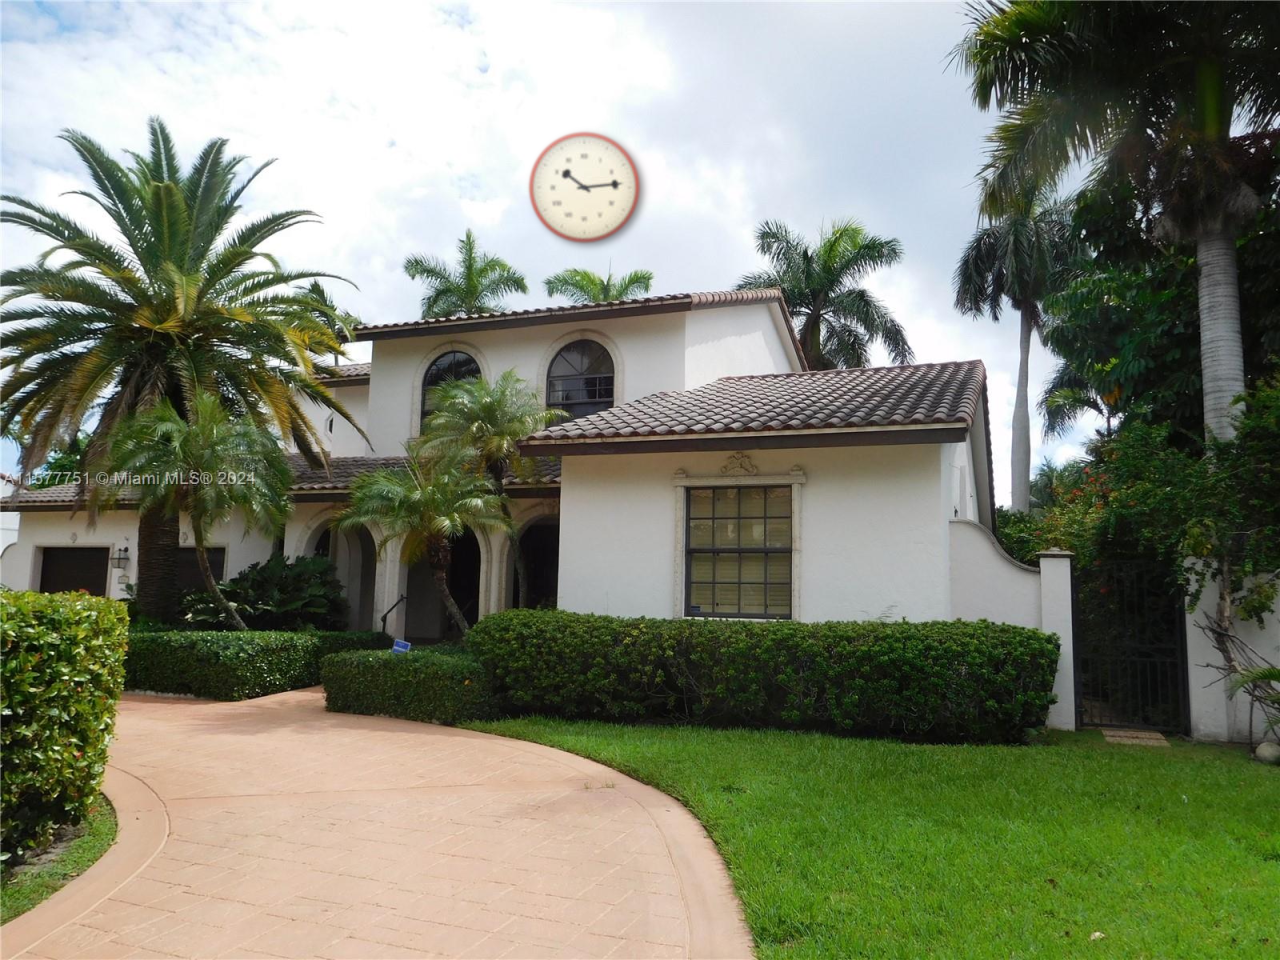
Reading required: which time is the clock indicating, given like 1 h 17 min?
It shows 10 h 14 min
